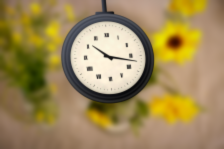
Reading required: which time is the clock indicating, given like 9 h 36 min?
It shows 10 h 17 min
